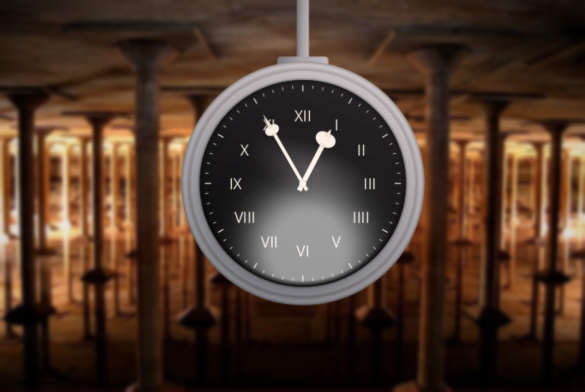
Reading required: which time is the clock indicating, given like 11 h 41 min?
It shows 12 h 55 min
